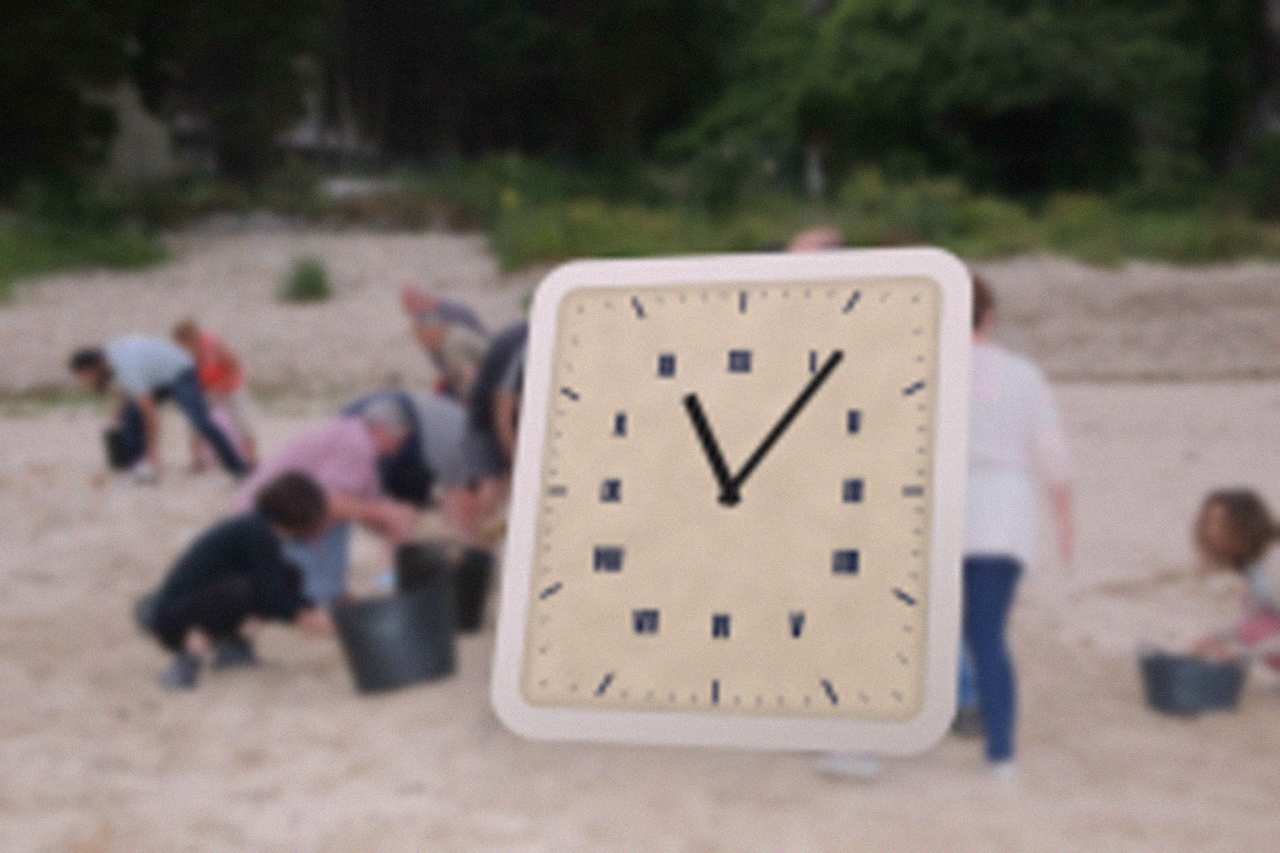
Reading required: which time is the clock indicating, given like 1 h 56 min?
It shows 11 h 06 min
